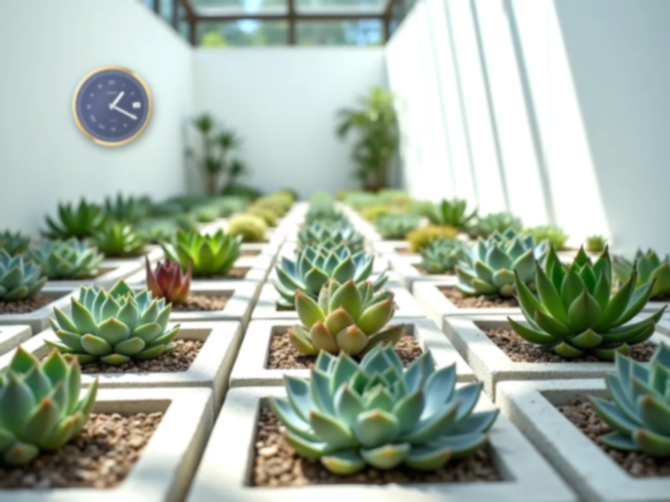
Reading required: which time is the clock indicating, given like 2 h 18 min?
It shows 1 h 20 min
